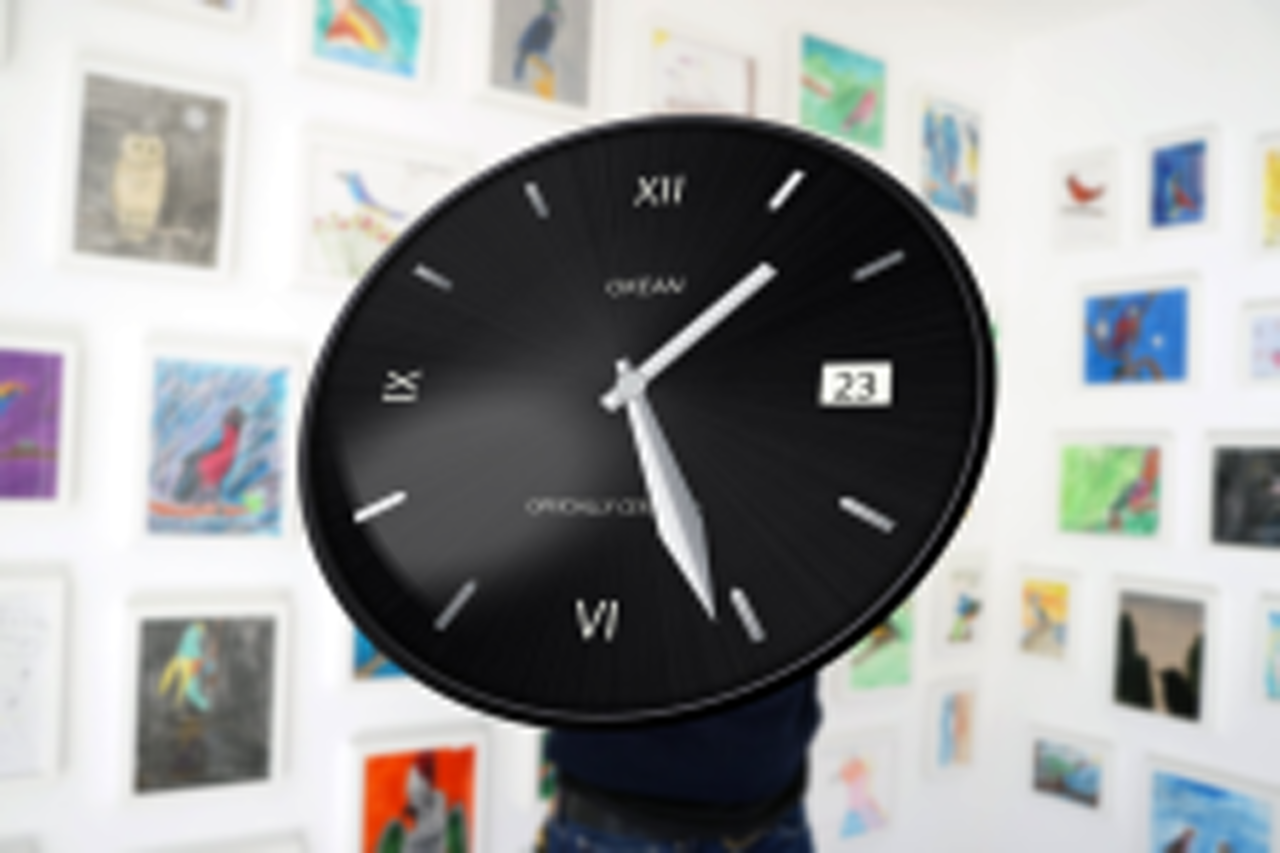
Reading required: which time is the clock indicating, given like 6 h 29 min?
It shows 1 h 26 min
